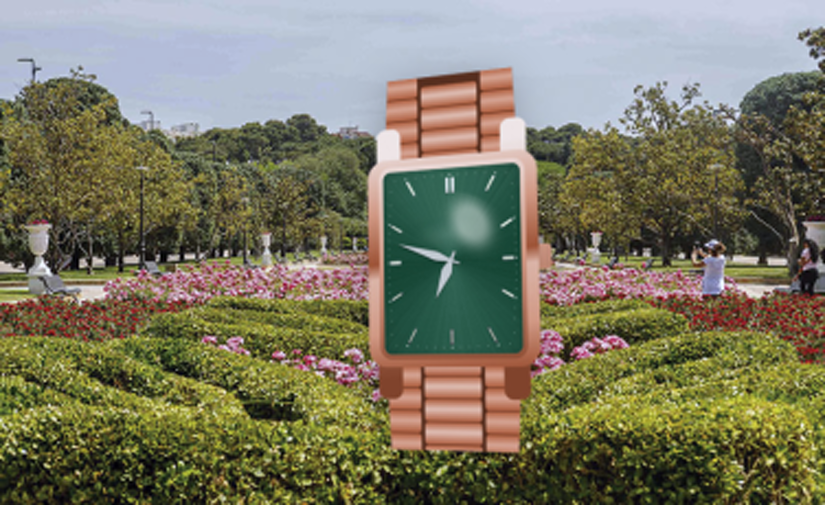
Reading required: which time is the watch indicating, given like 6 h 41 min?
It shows 6 h 48 min
